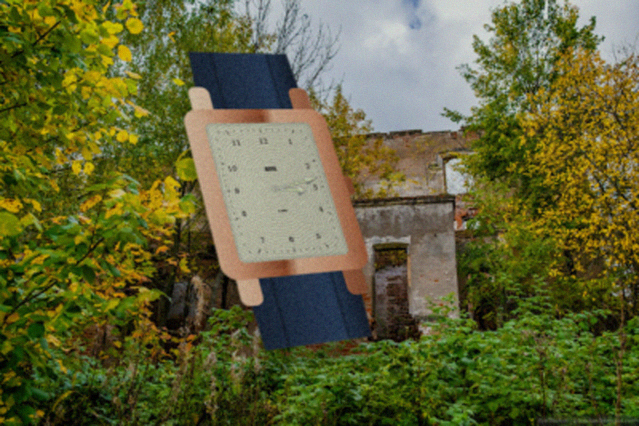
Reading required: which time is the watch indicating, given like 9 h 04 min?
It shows 3 h 13 min
